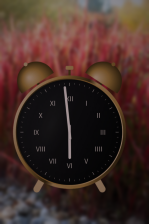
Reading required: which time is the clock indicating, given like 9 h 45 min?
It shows 5 h 59 min
